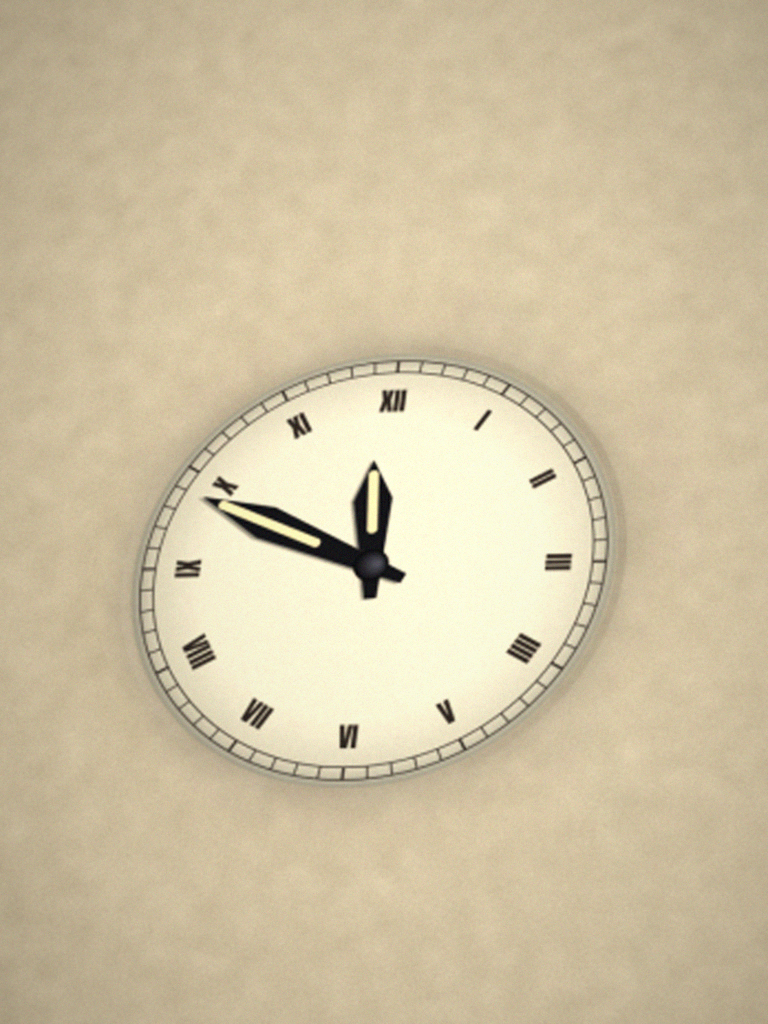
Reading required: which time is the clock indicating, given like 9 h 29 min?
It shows 11 h 49 min
